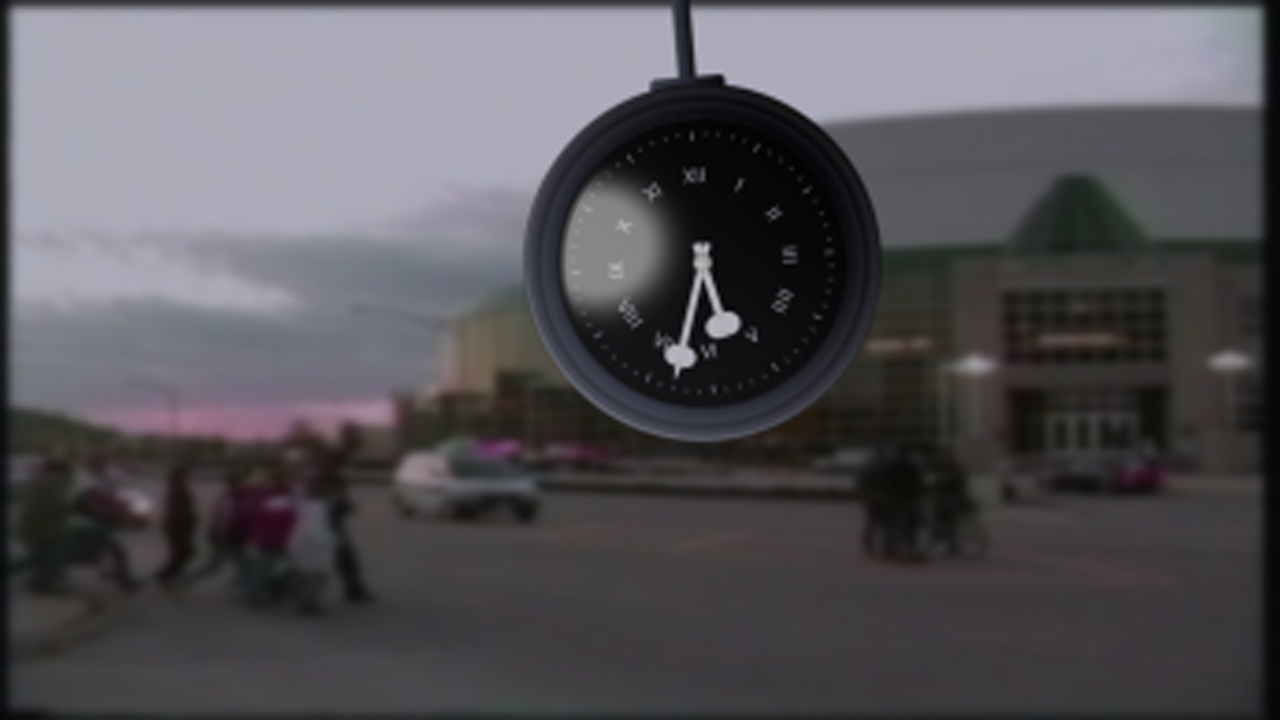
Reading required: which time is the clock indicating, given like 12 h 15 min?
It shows 5 h 33 min
